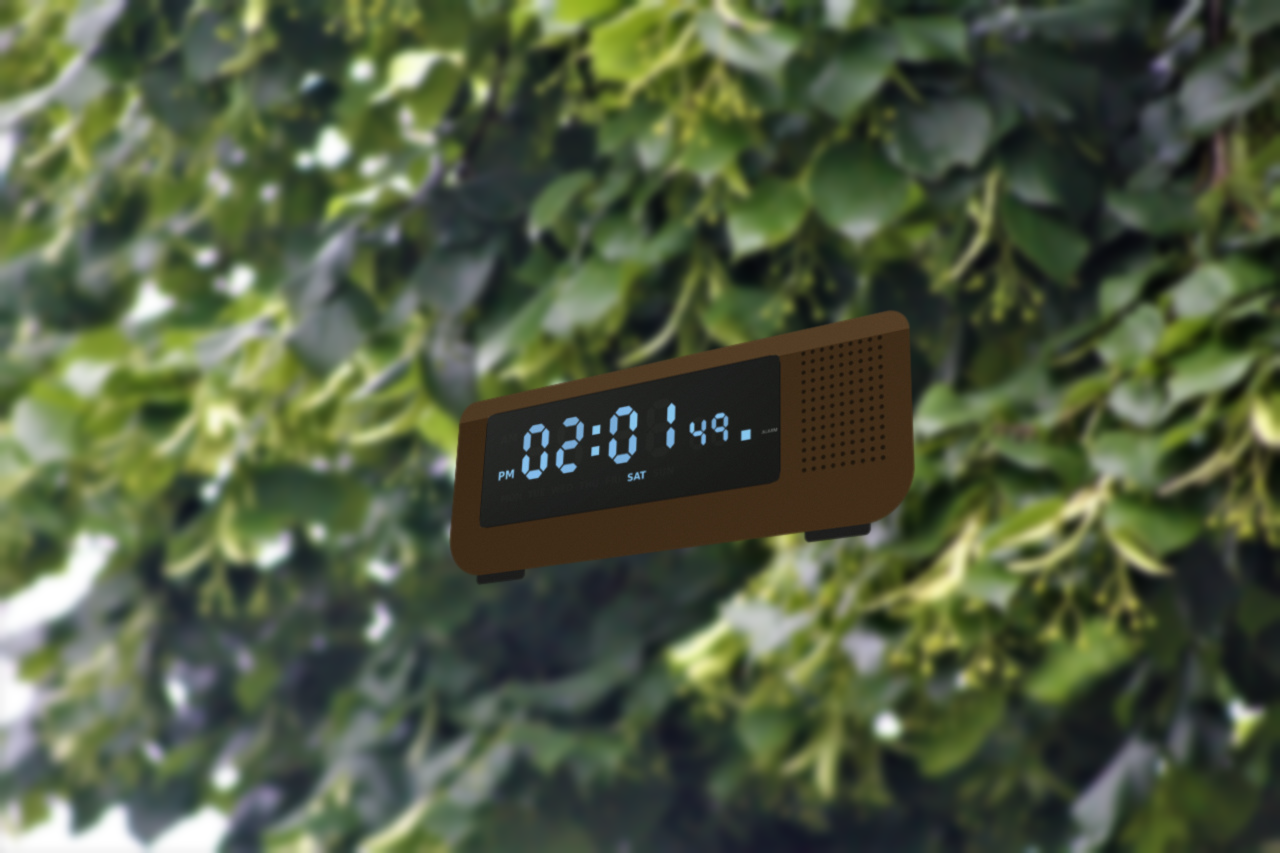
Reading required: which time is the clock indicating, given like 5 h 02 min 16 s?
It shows 2 h 01 min 49 s
